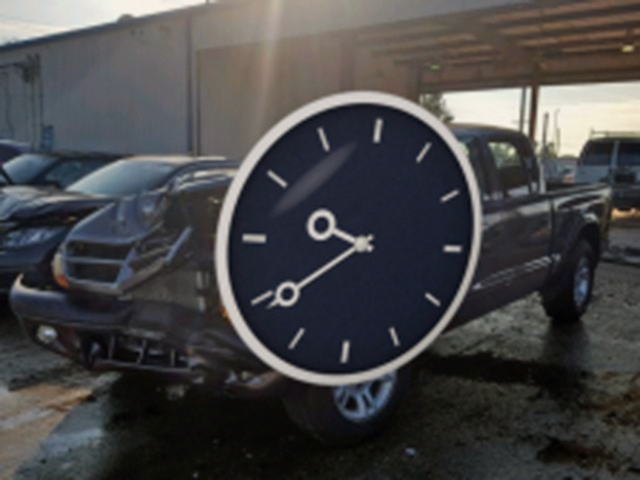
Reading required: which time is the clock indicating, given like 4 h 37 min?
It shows 9 h 39 min
